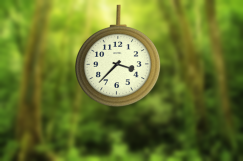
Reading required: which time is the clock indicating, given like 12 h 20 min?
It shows 3 h 37 min
